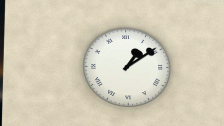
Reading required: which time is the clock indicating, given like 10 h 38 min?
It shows 1 h 09 min
